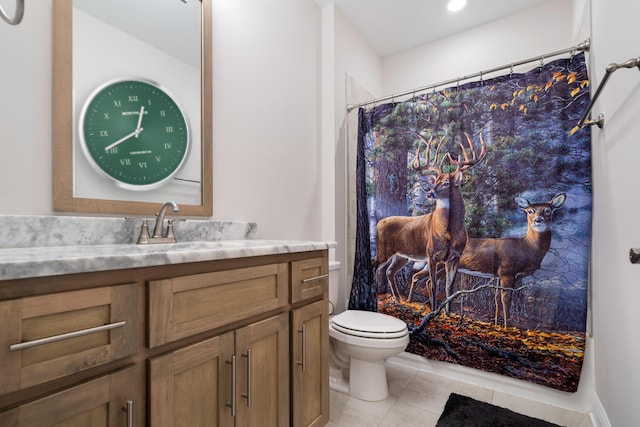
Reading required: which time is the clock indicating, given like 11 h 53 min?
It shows 12 h 41 min
